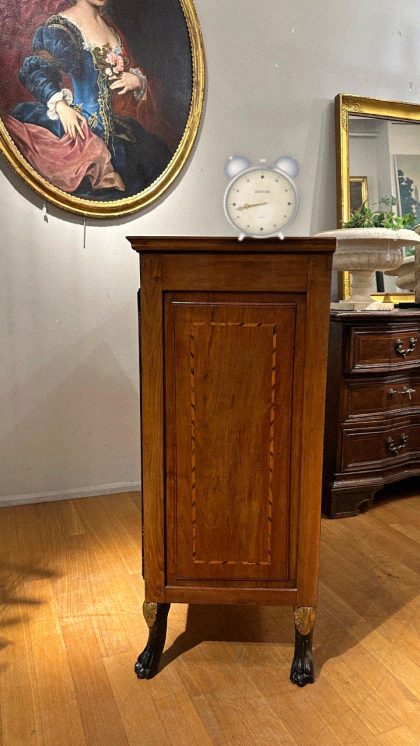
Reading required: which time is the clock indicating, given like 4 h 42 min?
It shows 8 h 43 min
